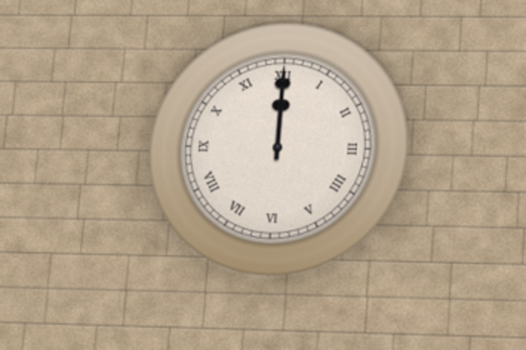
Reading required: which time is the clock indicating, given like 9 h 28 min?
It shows 12 h 00 min
